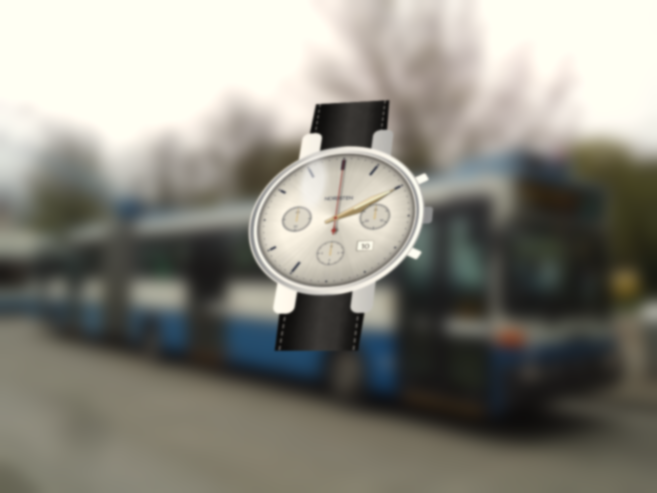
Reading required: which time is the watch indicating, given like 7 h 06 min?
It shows 2 h 10 min
